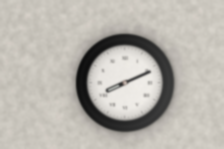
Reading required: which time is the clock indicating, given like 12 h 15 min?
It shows 8 h 11 min
